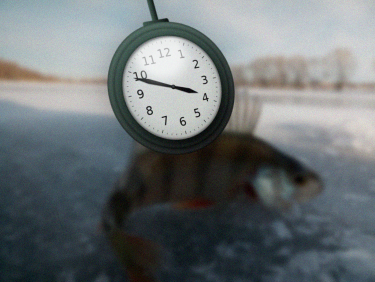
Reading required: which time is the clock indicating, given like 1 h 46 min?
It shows 3 h 49 min
